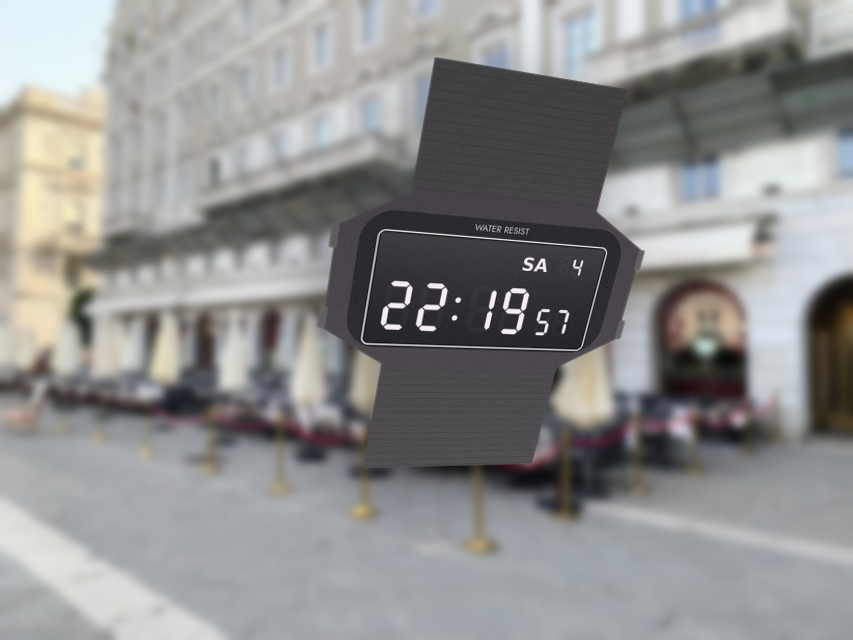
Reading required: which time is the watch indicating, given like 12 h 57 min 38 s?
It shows 22 h 19 min 57 s
